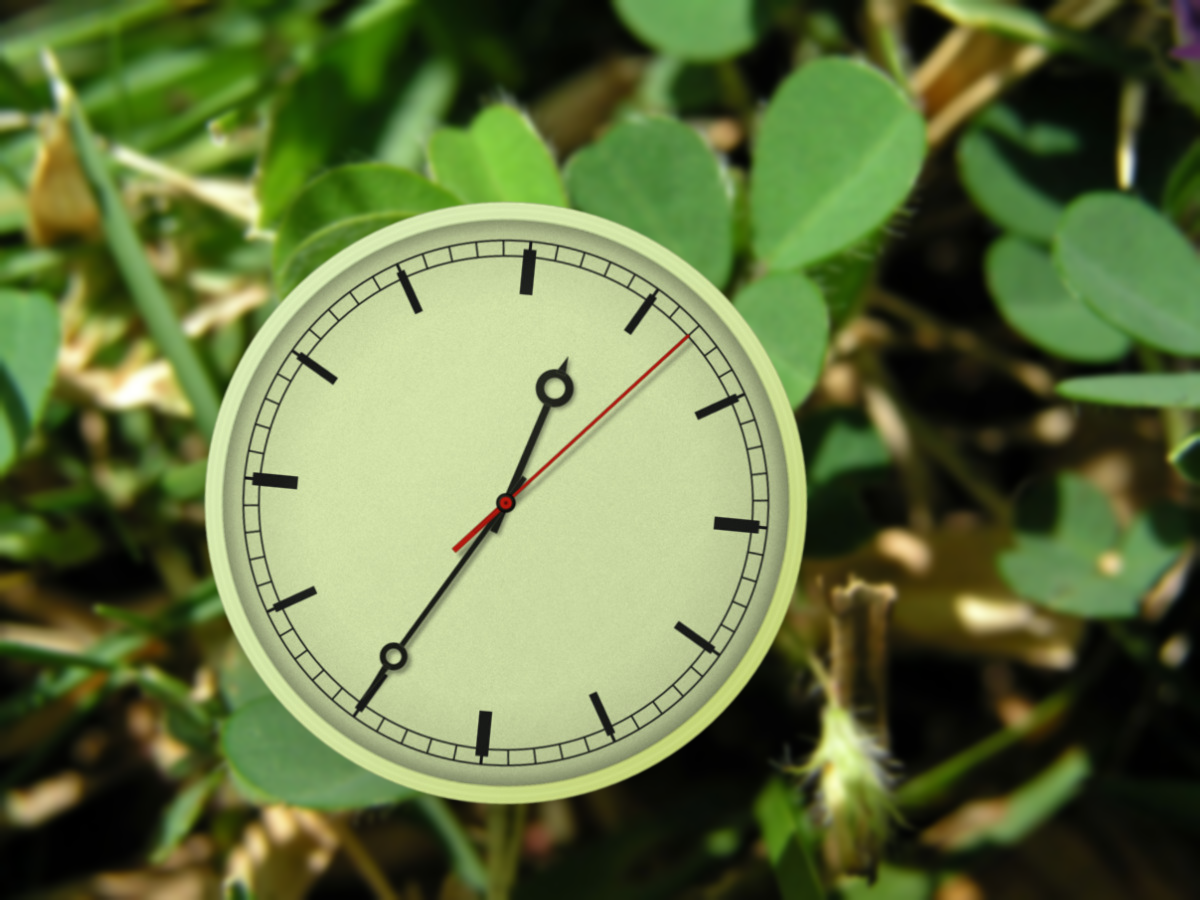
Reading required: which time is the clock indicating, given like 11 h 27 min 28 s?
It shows 12 h 35 min 07 s
